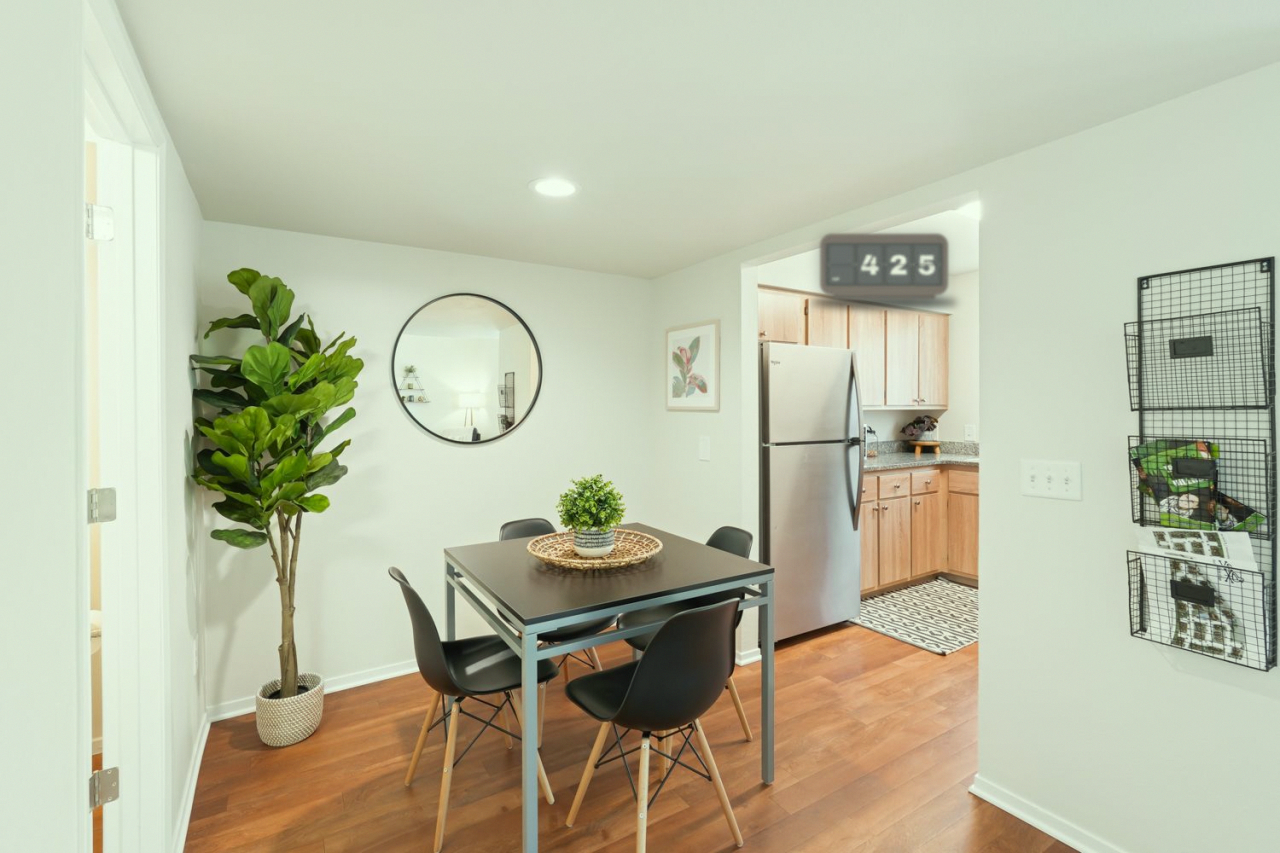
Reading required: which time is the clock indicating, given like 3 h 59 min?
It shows 4 h 25 min
